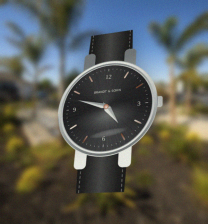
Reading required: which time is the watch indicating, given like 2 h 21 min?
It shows 4 h 48 min
